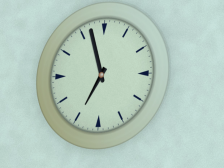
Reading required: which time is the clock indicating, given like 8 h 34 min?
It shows 6 h 57 min
